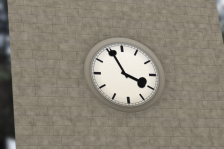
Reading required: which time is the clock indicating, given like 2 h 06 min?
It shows 3 h 56 min
